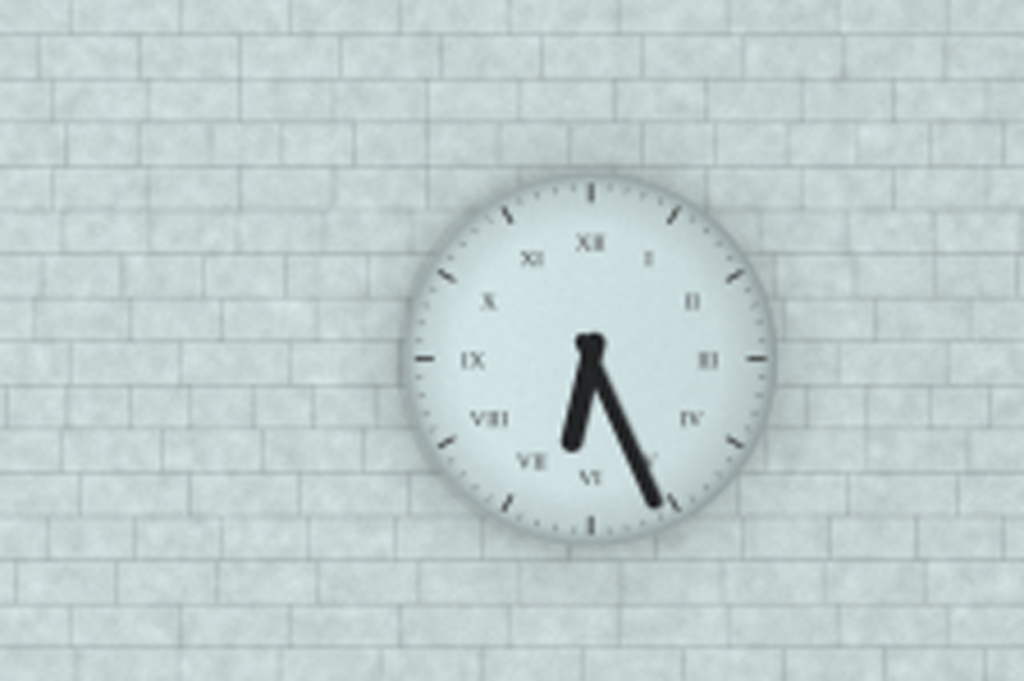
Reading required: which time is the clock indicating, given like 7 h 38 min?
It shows 6 h 26 min
